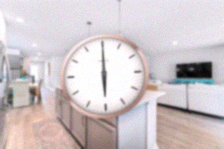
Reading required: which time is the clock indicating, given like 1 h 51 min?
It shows 6 h 00 min
